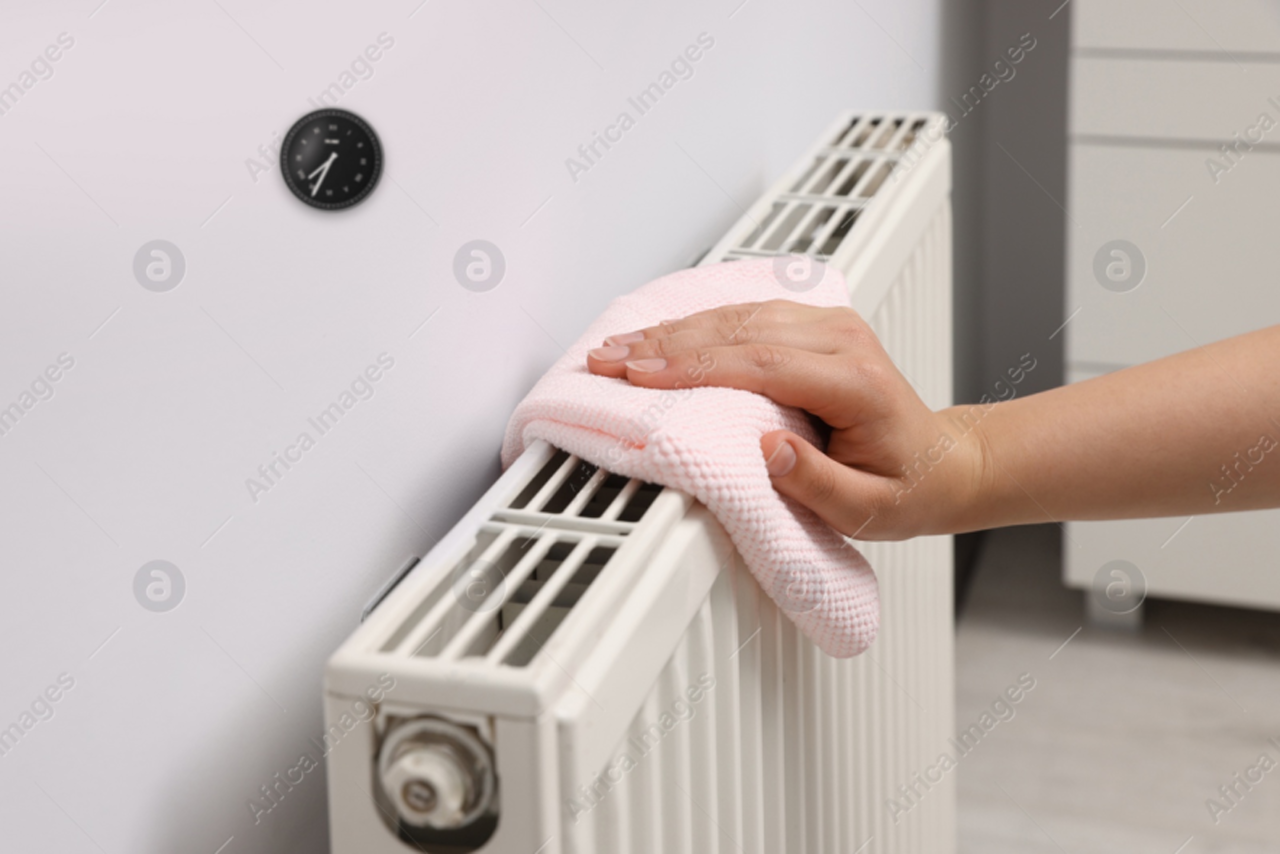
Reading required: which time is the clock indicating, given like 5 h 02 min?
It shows 7 h 34 min
